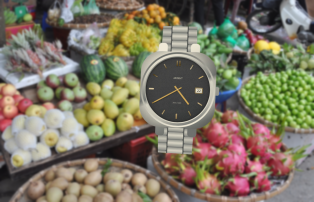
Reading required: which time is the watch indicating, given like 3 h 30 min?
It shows 4 h 40 min
